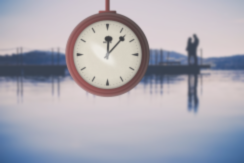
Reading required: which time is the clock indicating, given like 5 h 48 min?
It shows 12 h 07 min
